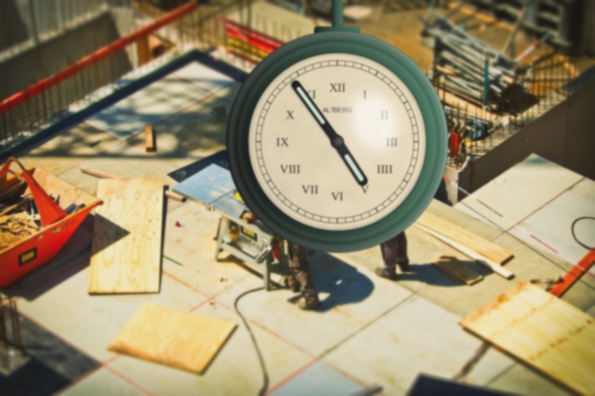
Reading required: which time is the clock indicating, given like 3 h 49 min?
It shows 4 h 54 min
